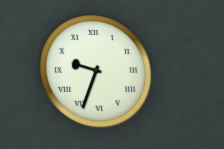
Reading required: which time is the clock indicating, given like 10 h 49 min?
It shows 9 h 34 min
